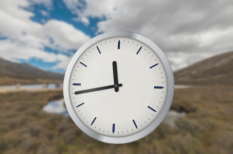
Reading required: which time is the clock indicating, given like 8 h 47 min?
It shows 11 h 43 min
